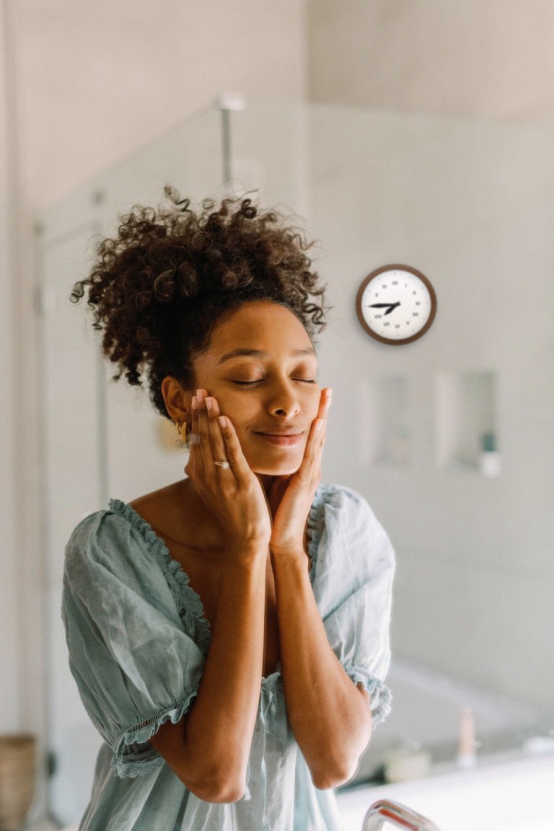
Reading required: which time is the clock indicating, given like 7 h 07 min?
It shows 7 h 45 min
